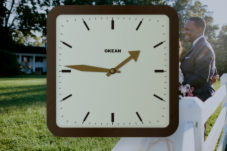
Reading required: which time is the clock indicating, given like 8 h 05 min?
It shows 1 h 46 min
